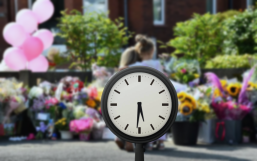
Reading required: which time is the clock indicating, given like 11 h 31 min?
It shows 5 h 31 min
